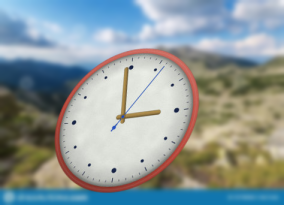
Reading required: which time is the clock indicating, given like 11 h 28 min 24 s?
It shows 2 h 59 min 06 s
